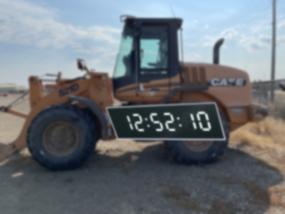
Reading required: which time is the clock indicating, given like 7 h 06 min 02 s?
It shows 12 h 52 min 10 s
